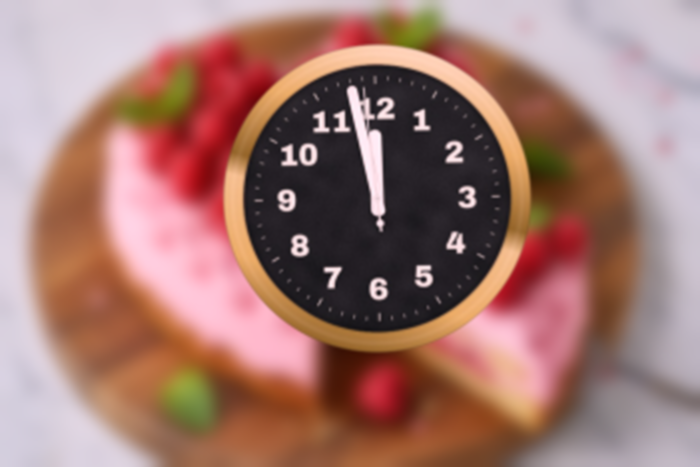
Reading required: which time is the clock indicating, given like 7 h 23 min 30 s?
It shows 11 h 57 min 59 s
